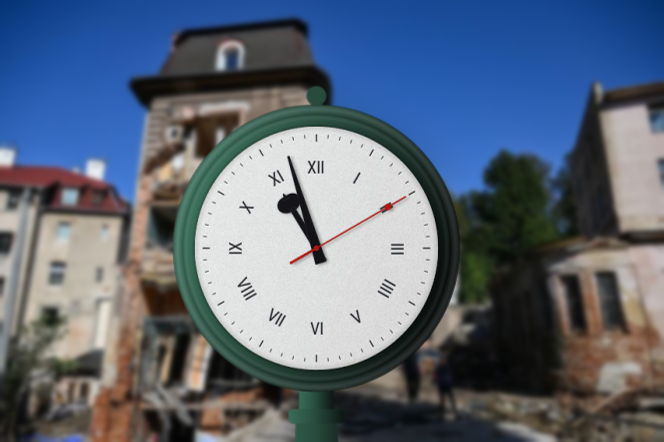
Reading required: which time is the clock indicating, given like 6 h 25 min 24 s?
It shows 10 h 57 min 10 s
